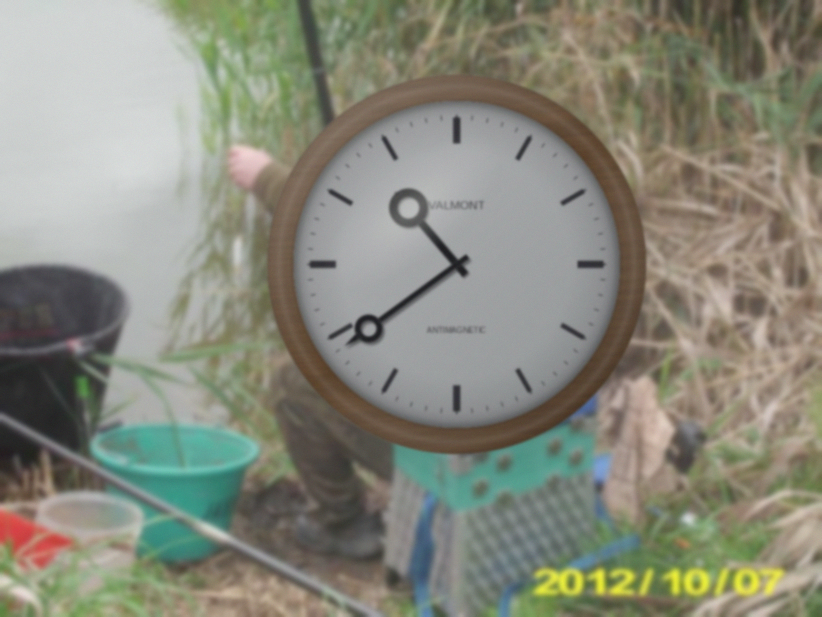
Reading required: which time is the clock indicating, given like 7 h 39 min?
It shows 10 h 39 min
